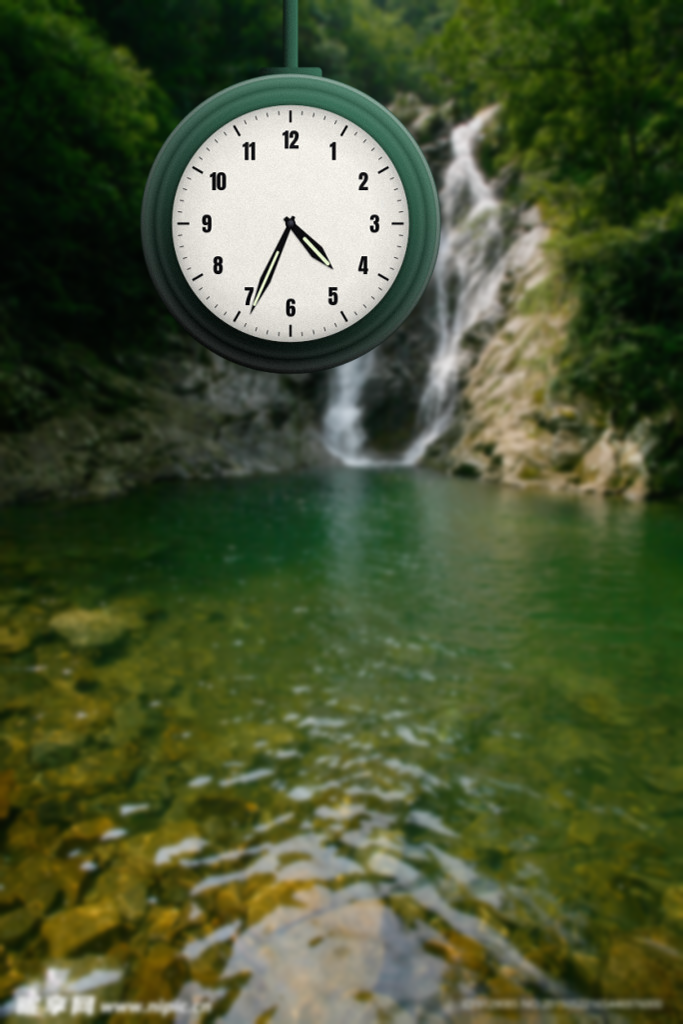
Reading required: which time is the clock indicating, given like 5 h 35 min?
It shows 4 h 34 min
